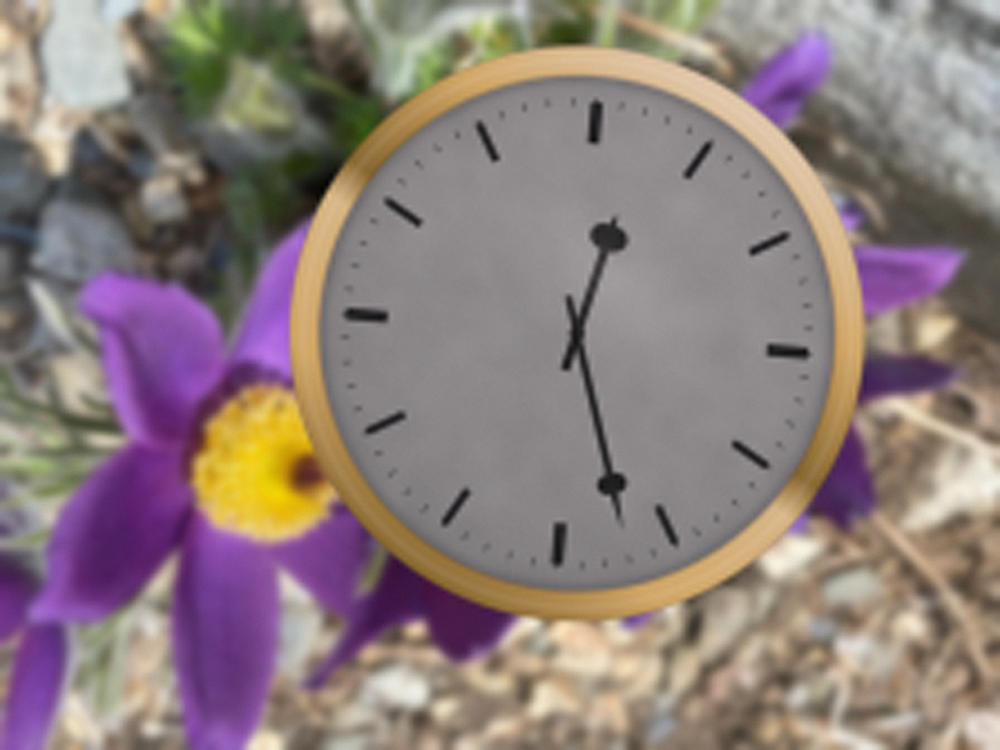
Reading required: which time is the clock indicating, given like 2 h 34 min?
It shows 12 h 27 min
